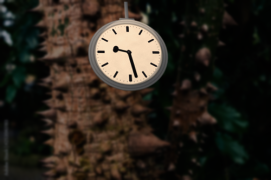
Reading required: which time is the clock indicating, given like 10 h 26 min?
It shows 9 h 28 min
